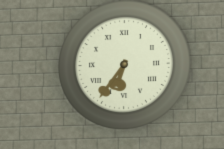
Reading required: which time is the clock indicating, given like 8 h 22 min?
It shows 6 h 36 min
